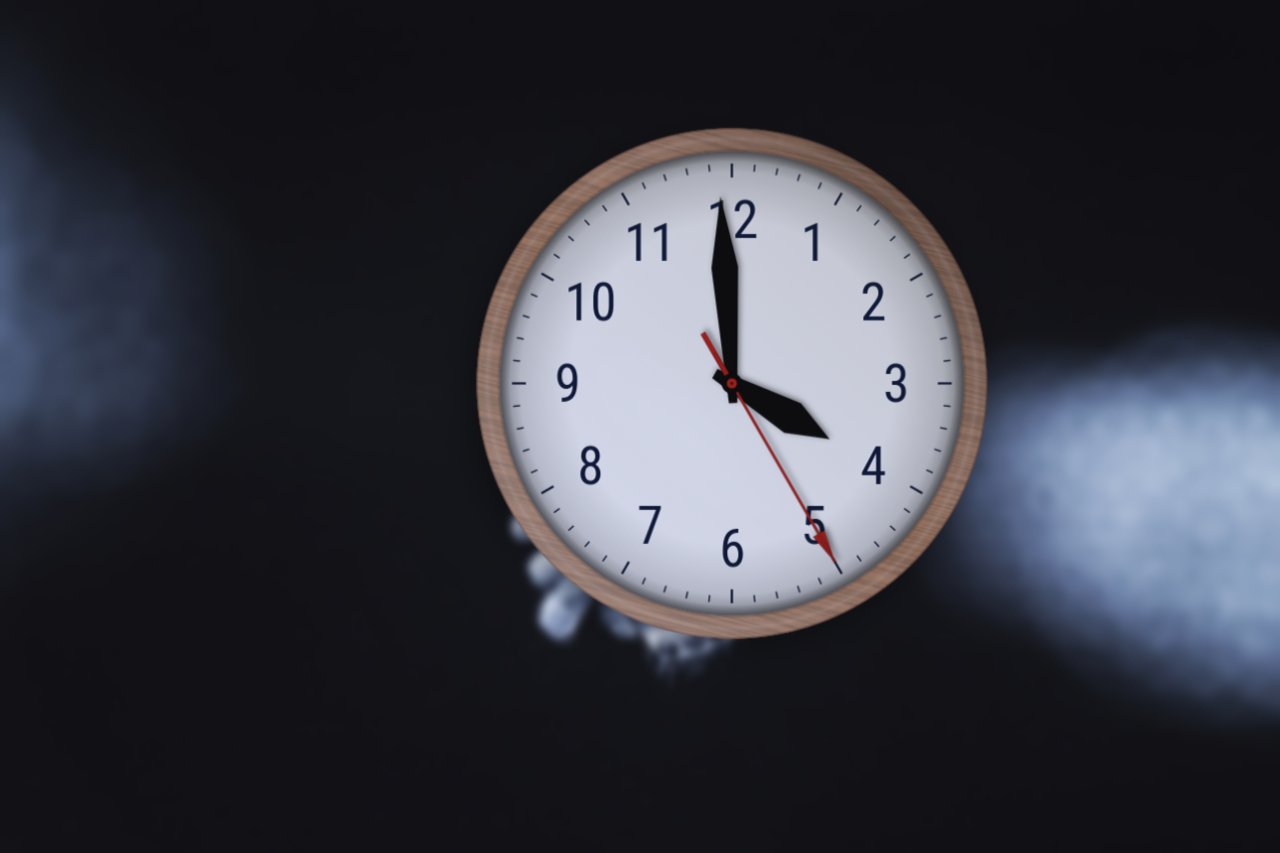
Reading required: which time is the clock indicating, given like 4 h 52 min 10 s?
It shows 3 h 59 min 25 s
